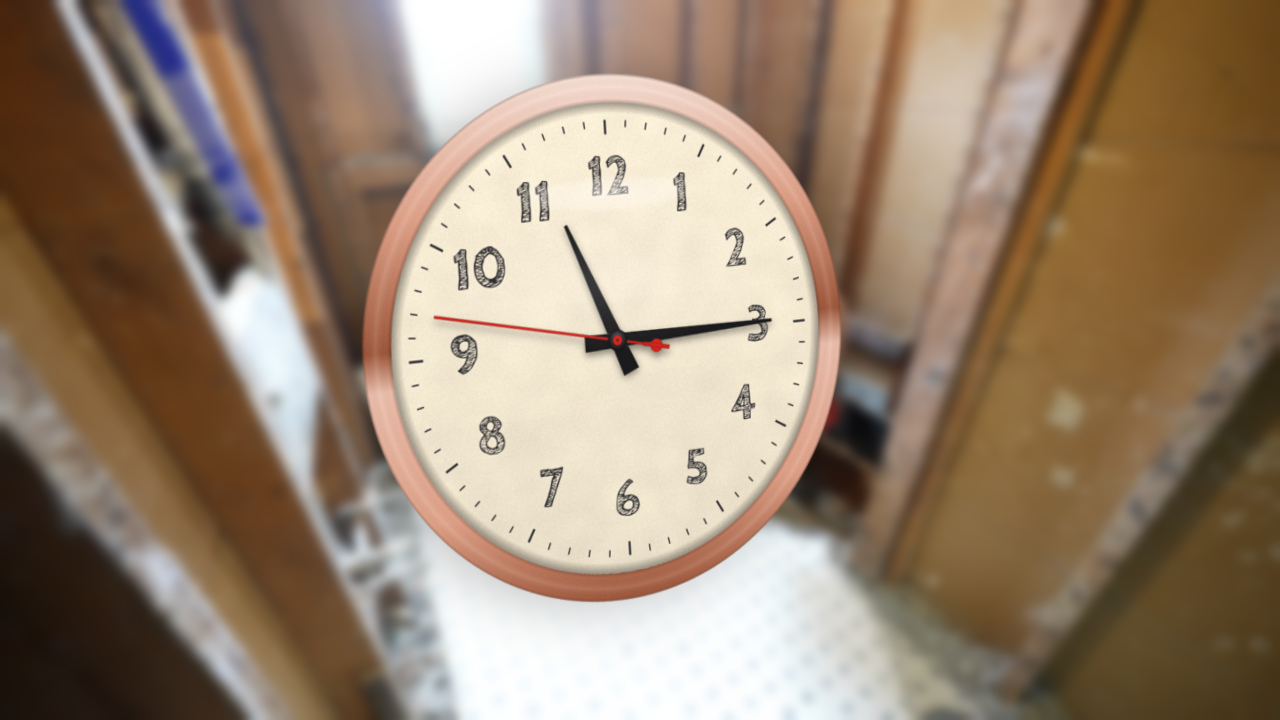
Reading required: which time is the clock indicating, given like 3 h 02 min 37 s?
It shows 11 h 14 min 47 s
